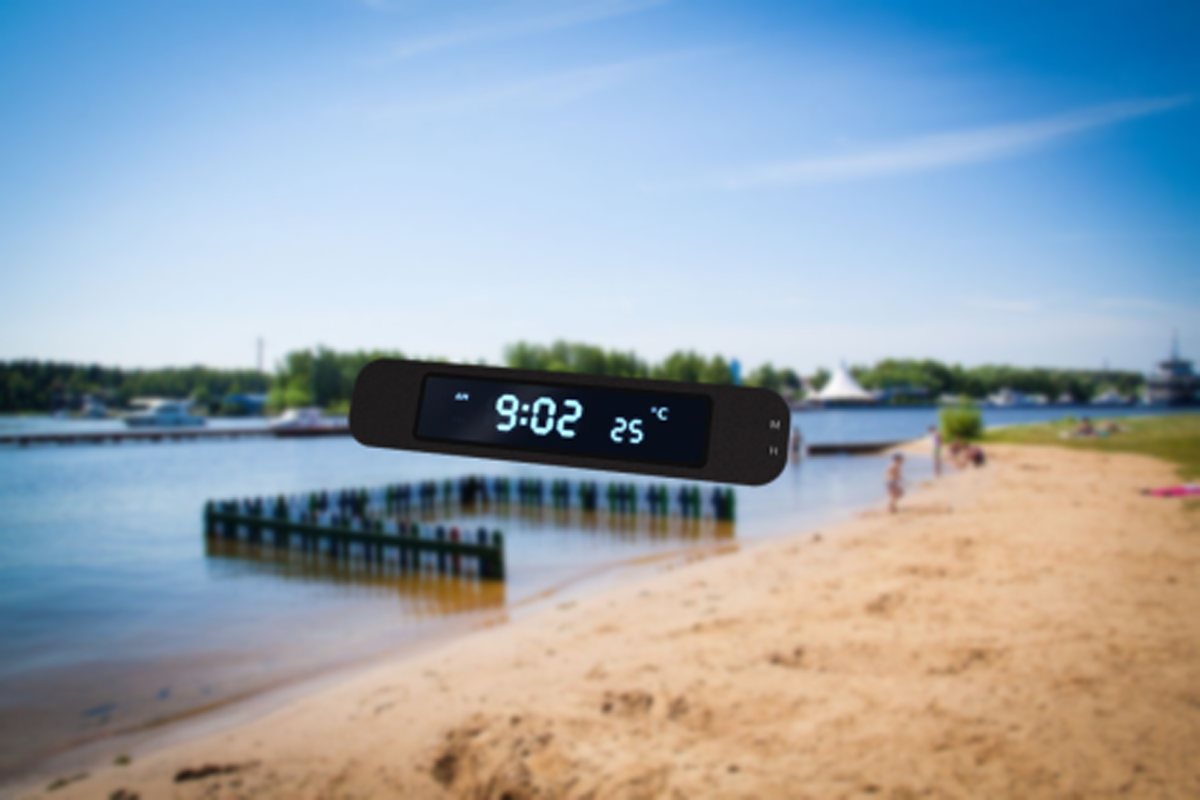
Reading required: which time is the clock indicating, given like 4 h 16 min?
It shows 9 h 02 min
